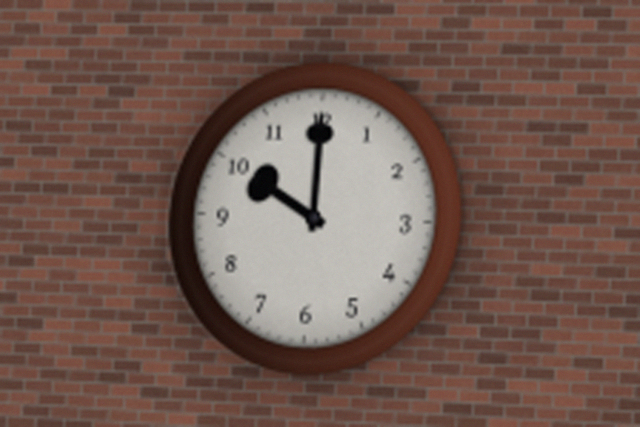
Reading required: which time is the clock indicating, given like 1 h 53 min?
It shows 10 h 00 min
